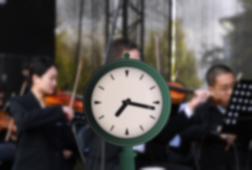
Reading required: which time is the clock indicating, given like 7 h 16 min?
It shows 7 h 17 min
